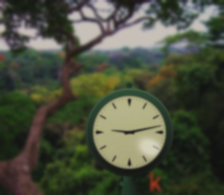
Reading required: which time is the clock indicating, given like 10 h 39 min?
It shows 9 h 13 min
